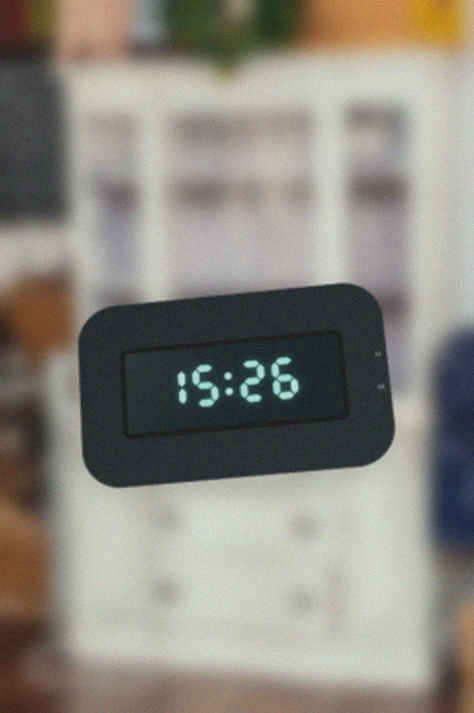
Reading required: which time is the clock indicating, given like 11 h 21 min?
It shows 15 h 26 min
